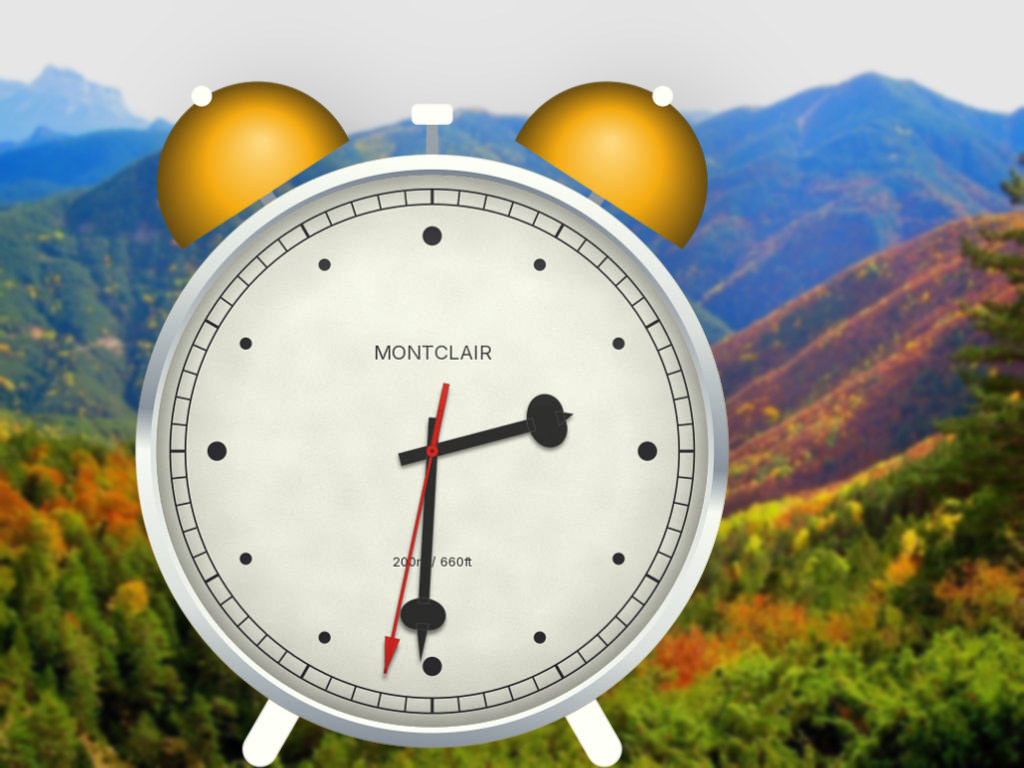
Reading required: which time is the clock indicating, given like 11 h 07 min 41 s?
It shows 2 h 30 min 32 s
